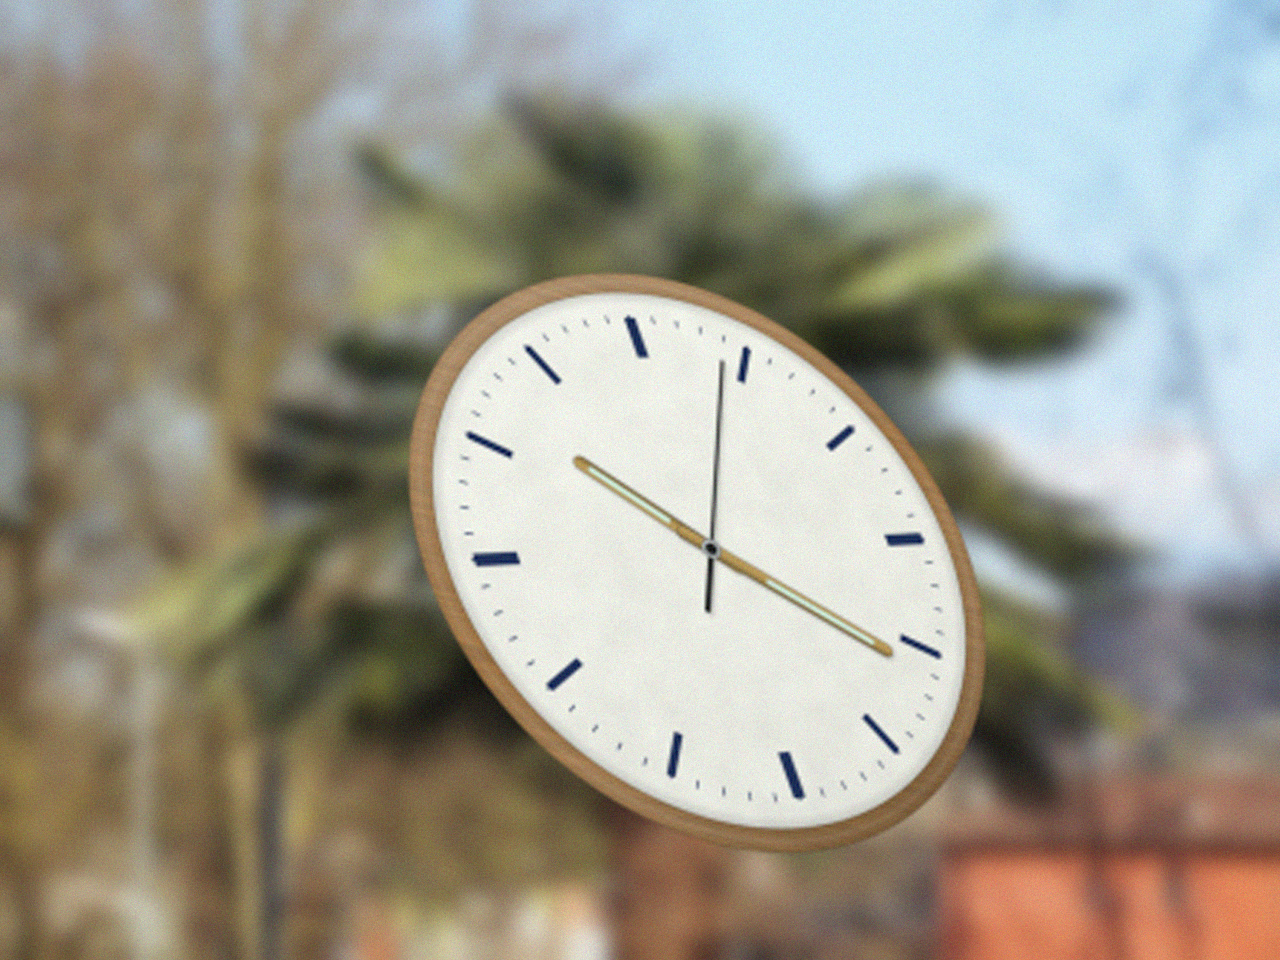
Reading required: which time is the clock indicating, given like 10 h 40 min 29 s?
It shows 10 h 21 min 04 s
